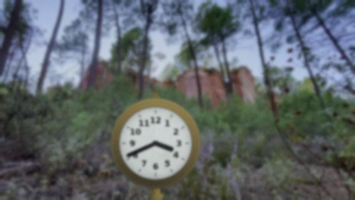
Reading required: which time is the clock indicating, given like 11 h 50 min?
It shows 3 h 41 min
